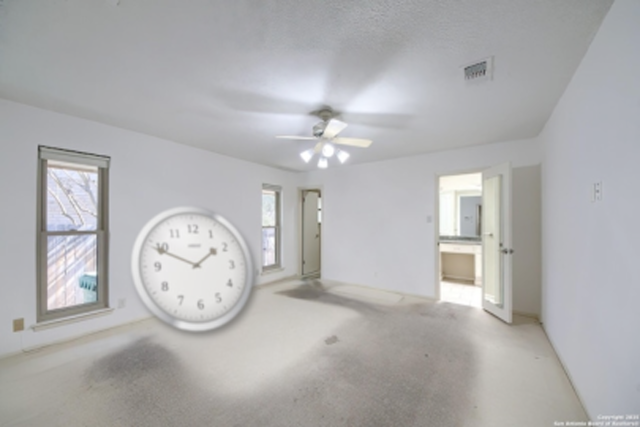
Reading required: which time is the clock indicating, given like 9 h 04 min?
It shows 1 h 49 min
